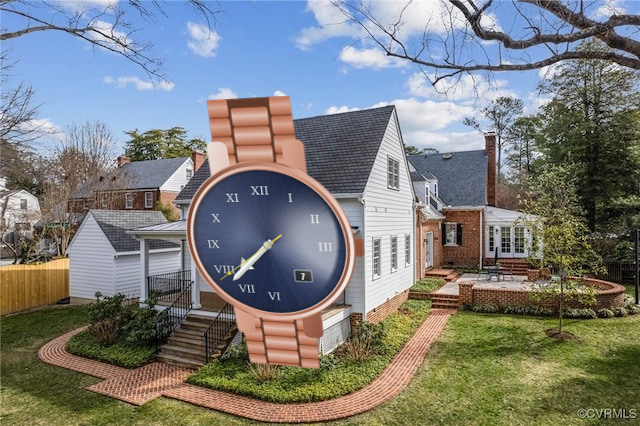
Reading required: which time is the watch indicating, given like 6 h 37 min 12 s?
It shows 7 h 37 min 39 s
